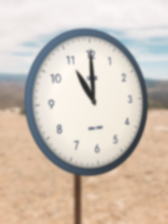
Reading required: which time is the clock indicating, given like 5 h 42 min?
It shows 11 h 00 min
